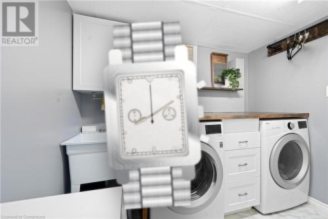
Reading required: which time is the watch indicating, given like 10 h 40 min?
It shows 8 h 10 min
